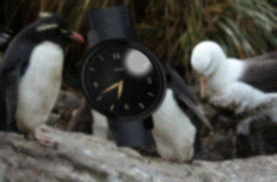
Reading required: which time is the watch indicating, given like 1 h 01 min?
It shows 6 h 41 min
